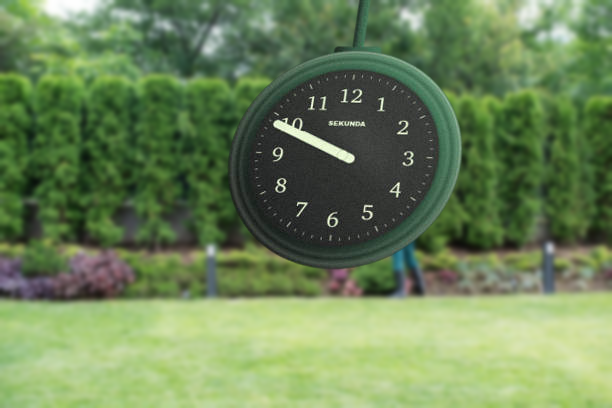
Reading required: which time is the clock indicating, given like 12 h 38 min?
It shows 9 h 49 min
